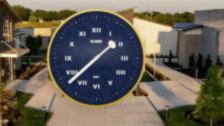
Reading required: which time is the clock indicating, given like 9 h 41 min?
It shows 1 h 38 min
